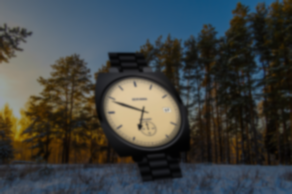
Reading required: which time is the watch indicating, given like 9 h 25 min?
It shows 6 h 49 min
